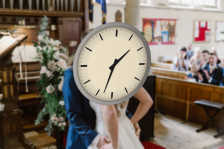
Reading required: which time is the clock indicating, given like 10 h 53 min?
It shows 1 h 33 min
